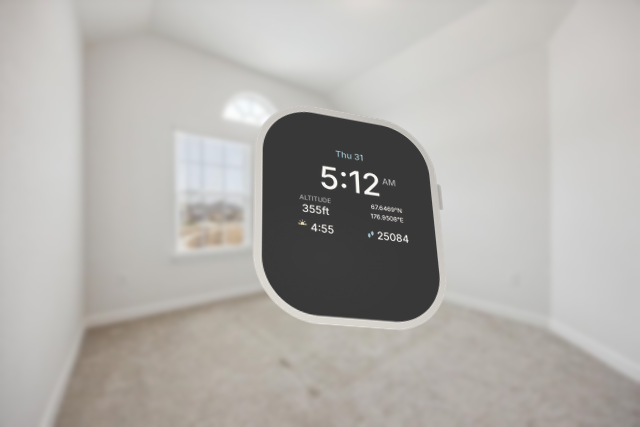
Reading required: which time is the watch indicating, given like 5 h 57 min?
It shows 5 h 12 min
